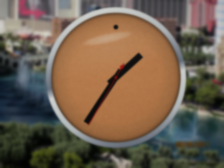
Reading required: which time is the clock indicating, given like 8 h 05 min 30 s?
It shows 1 h 35 min 35 s
